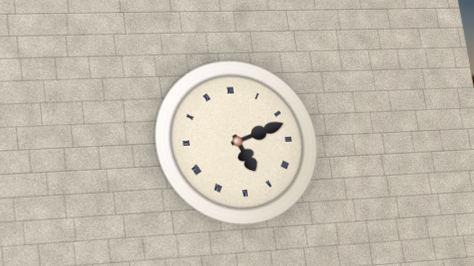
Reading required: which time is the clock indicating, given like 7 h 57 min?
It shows 5 h 12 min
